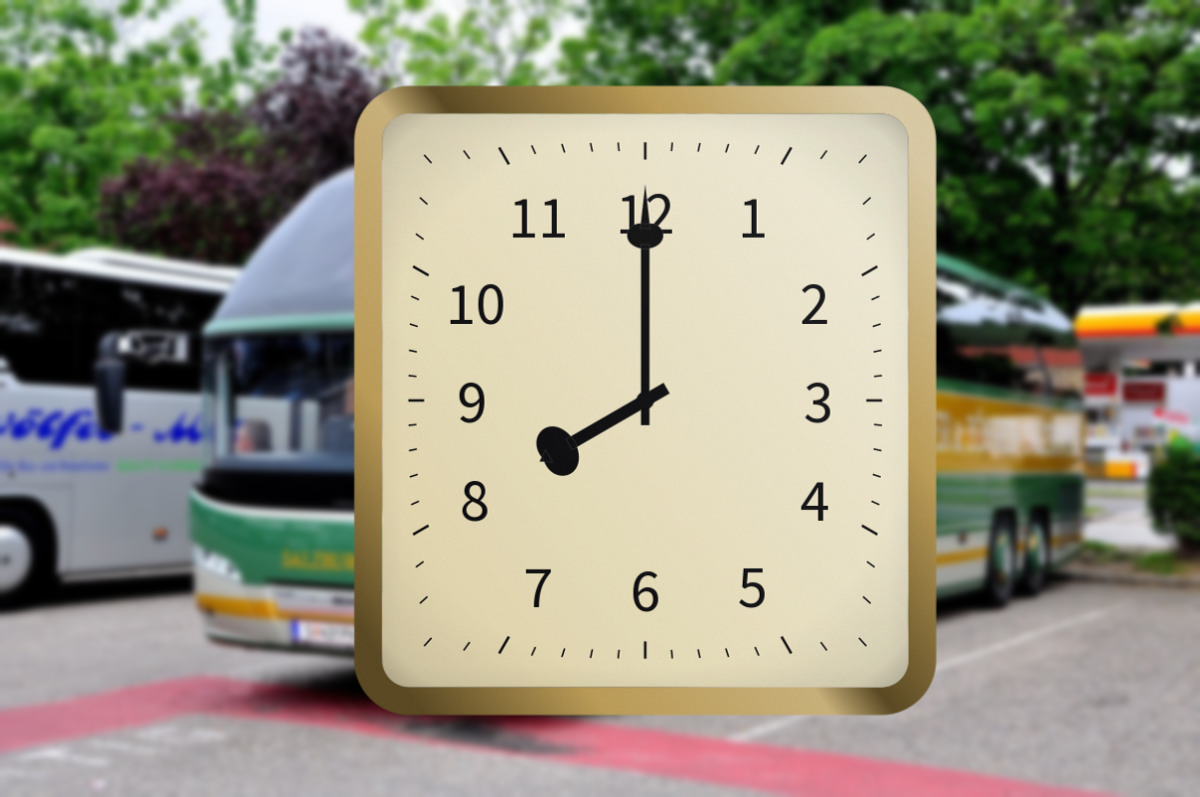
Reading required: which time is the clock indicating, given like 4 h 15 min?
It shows 8 h 00 min
